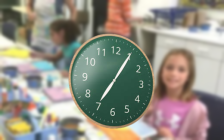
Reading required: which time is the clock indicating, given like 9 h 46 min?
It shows 7 h 05 min
